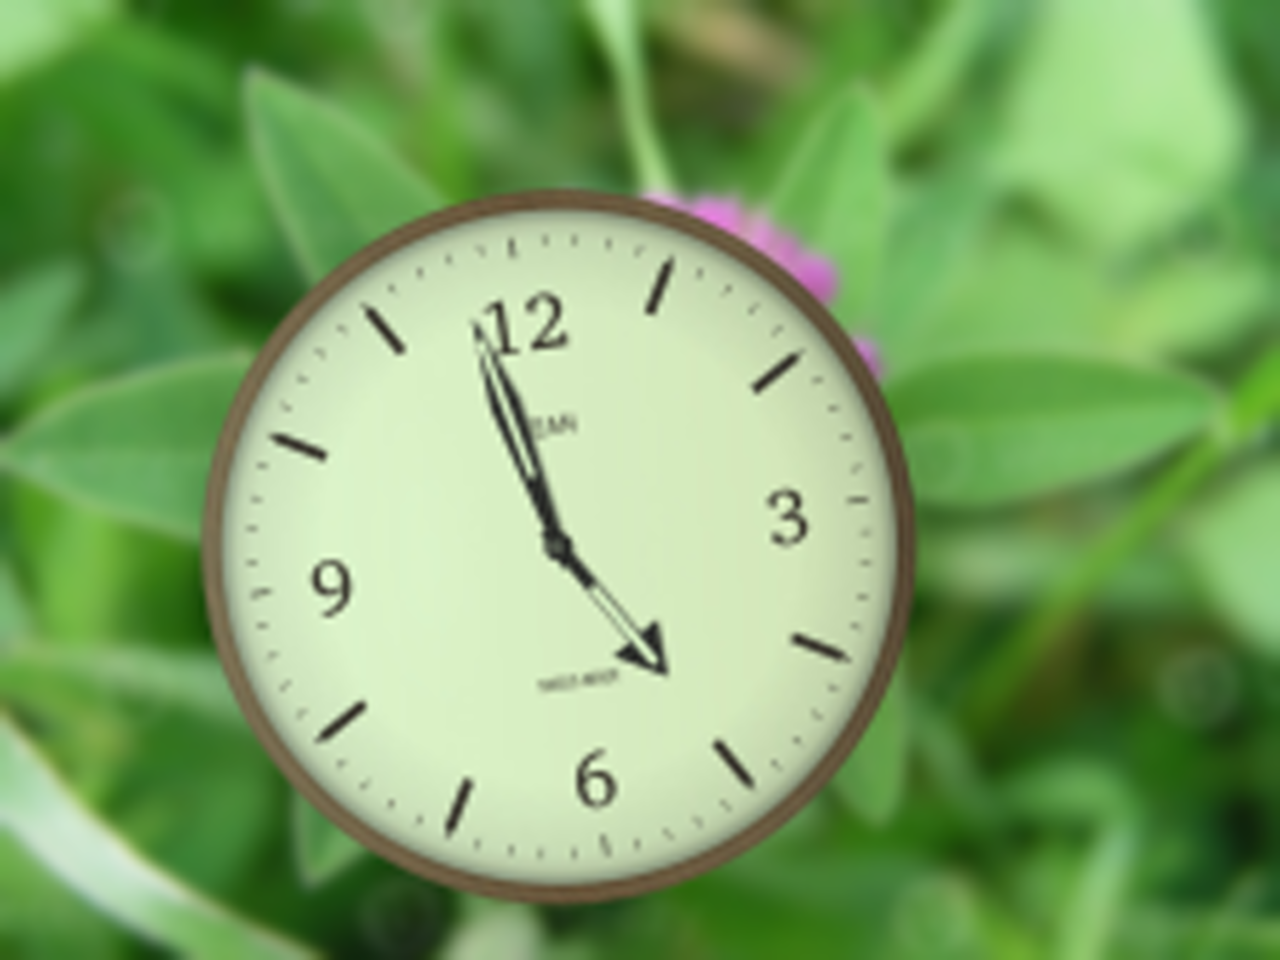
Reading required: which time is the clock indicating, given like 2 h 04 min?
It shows 4 h 58 min
